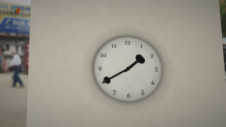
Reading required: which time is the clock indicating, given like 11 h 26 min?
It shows 1 h 40 min
